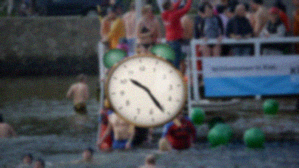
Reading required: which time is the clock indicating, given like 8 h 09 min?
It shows 10 h 26 min
